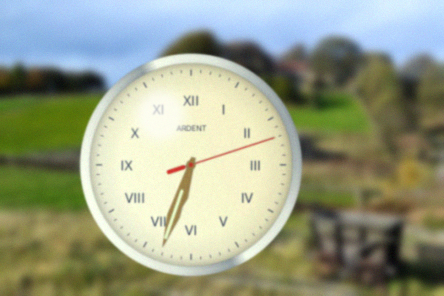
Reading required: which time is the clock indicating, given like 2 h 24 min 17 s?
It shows 6 h 33 min 12 s
